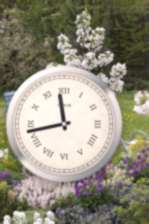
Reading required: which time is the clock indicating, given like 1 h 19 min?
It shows 11 h 43 min
